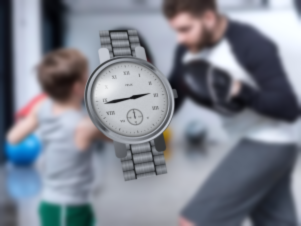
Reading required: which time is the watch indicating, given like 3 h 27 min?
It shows 2 h 44 min
